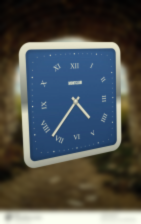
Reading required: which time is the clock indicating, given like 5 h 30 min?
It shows 4 h 37 min
